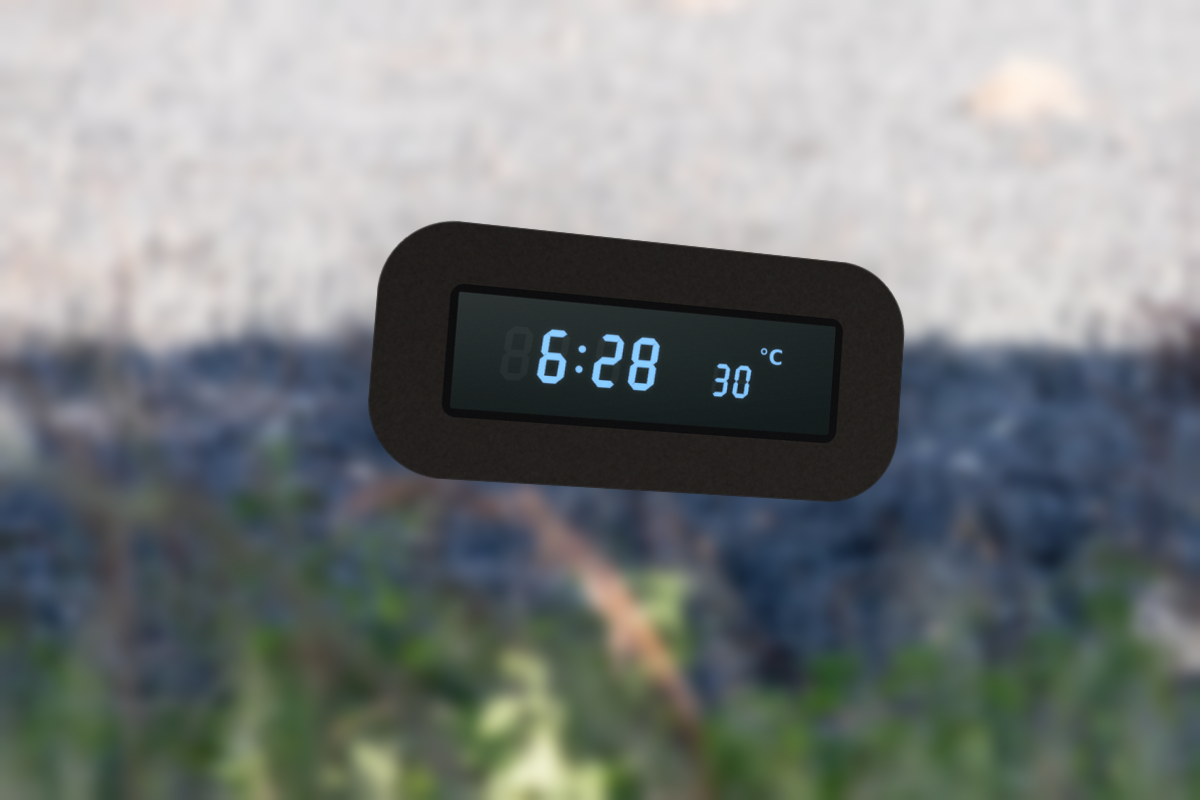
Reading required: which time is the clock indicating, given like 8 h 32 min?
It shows 6 h 28 min
